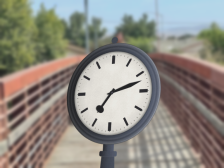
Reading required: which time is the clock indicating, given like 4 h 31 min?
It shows 7 h 12 min
